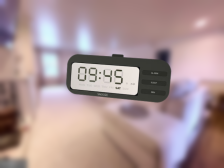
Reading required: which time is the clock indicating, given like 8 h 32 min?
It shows 9 h 45 min
